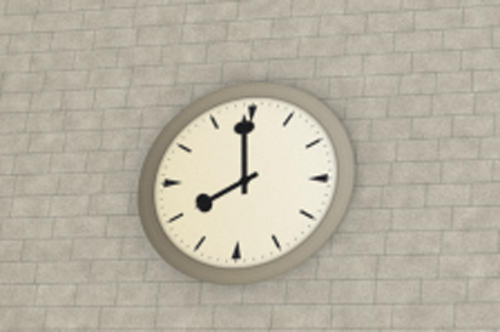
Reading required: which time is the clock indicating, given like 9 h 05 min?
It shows 7 h 59 min
